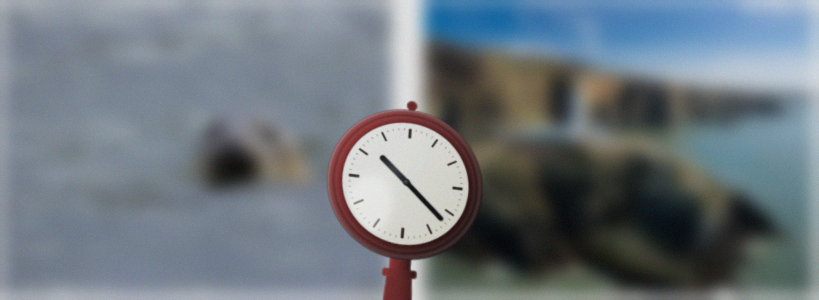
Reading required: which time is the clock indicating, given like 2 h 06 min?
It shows 10 h 22 min
